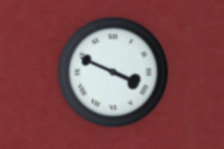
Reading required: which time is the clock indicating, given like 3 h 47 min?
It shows 3 h 49 min
